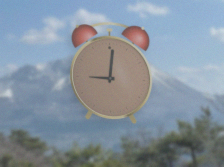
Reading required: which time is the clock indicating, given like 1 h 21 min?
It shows 9 h 01 min
